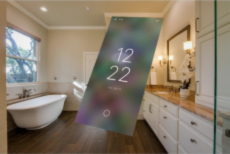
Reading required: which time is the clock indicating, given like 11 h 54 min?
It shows 12 h 22 min
